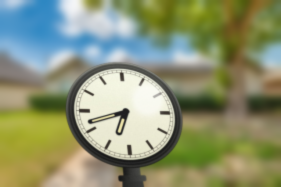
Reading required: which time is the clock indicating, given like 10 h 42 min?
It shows 6 h 42 min
